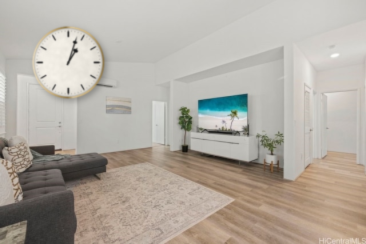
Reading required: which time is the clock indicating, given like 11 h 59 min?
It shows 1 h 03 min
